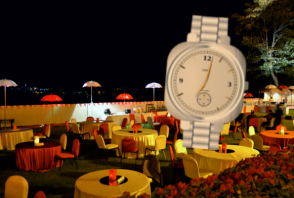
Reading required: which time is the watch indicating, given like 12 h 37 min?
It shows 7 h 02 min
